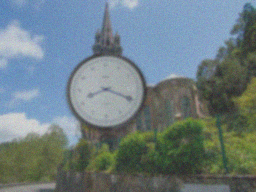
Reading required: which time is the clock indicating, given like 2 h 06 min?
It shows 8 h 19 min
